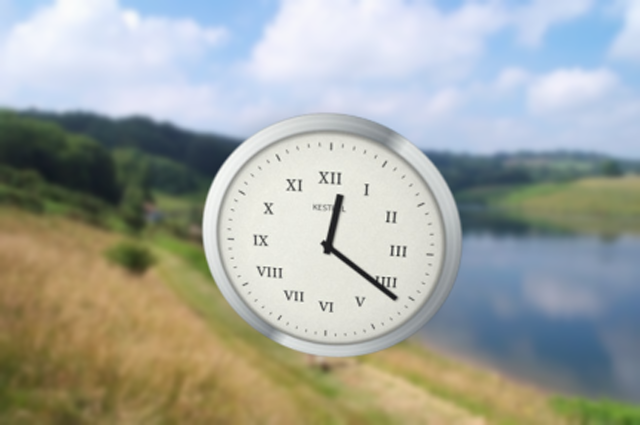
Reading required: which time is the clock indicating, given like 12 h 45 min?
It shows 12 h 21 min
